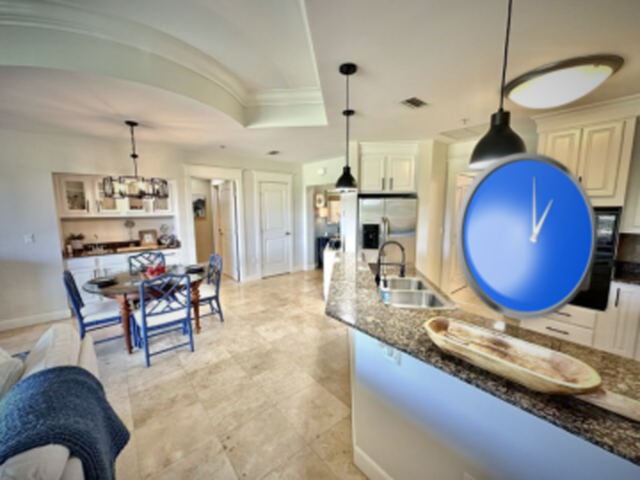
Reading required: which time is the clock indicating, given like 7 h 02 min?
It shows 1 h 00 min
